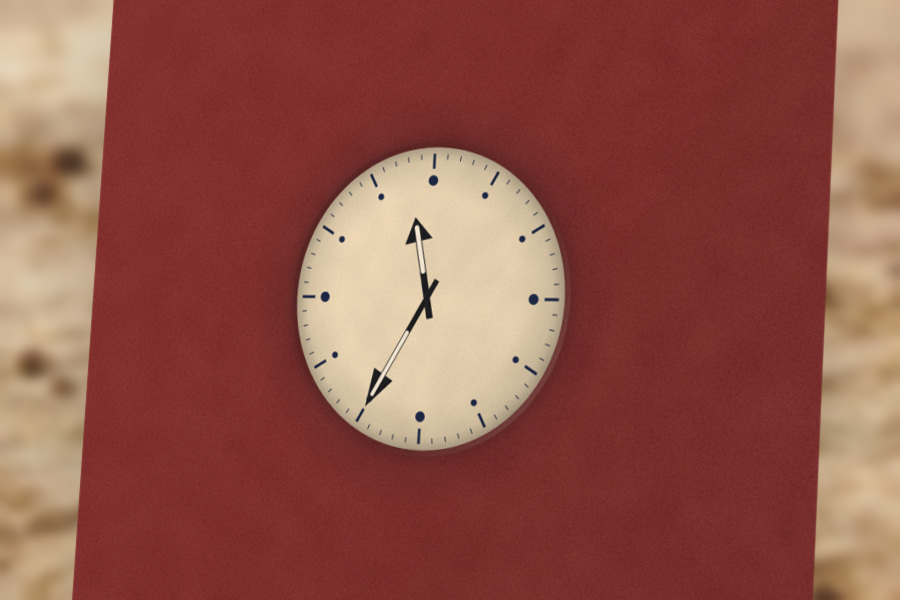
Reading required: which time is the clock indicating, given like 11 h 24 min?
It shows 11 h 35 min
